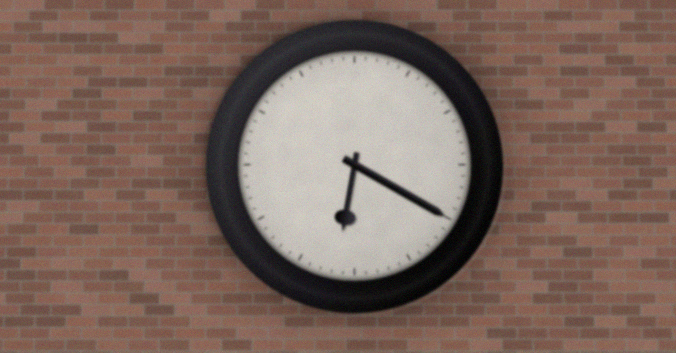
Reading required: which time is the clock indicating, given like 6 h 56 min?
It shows 6 h 20 min
